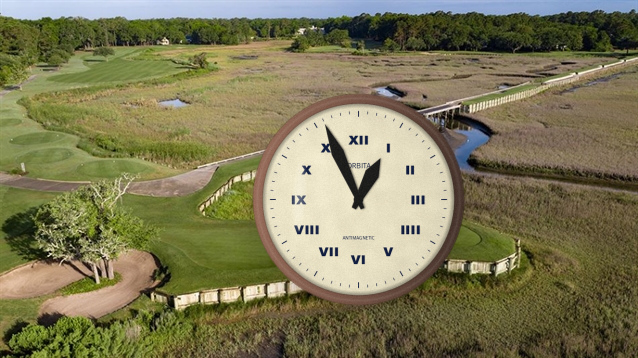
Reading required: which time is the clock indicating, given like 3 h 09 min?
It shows 12 h 56 min
